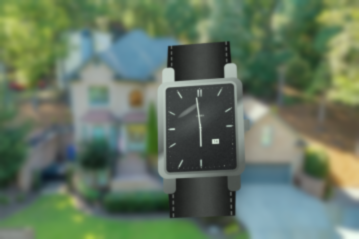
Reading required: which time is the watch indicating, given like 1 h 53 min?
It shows 5 h 59 min
